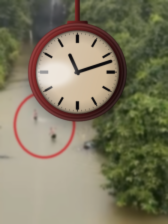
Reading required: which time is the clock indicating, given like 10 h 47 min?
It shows 11 h 12 min
